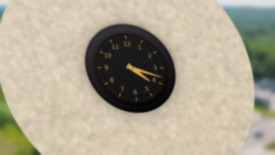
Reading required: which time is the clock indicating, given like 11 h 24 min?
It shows 4 h 18 min
